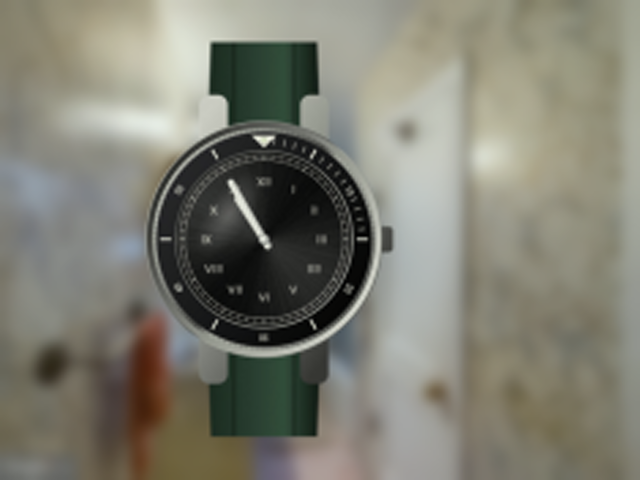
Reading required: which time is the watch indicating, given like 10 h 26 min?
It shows 10 h 55 min
